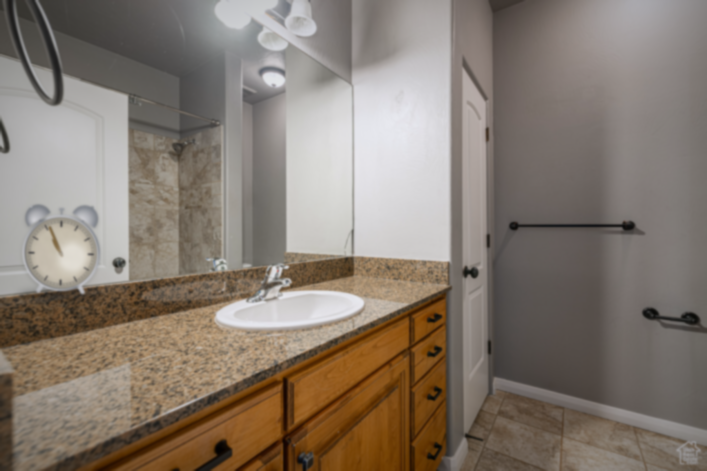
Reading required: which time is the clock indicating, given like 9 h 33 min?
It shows 10 h 56 min
